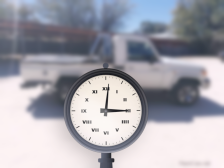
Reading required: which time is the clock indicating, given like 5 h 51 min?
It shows 3 h 01 min
